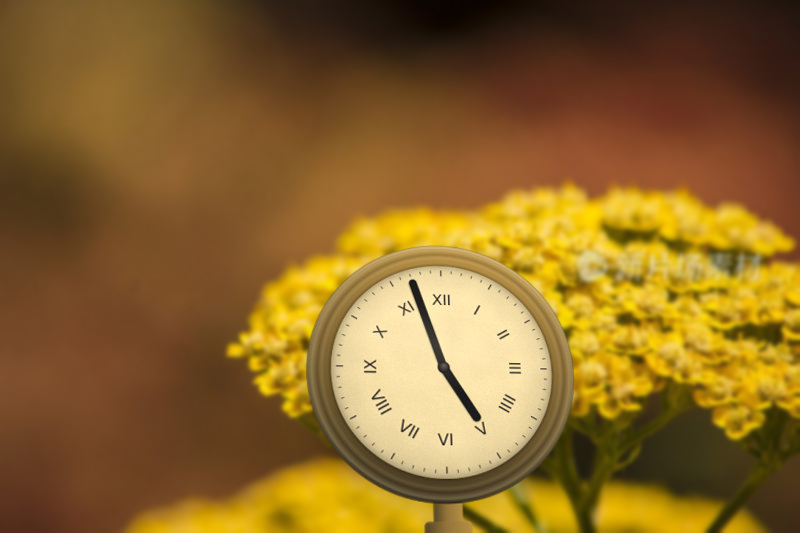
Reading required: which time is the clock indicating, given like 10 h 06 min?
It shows 4 h 57 min
